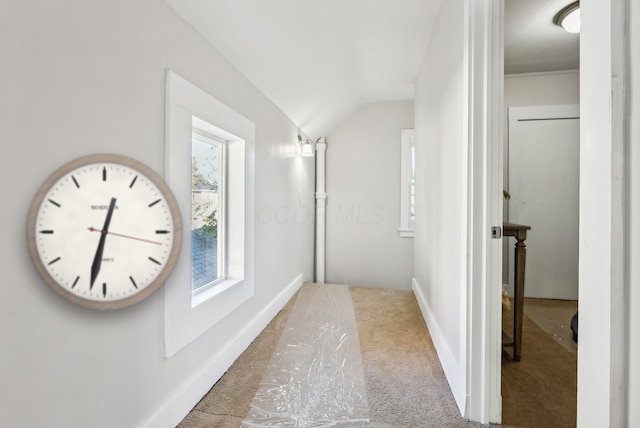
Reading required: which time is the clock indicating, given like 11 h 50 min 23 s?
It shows 12 h 32 min 17 s
